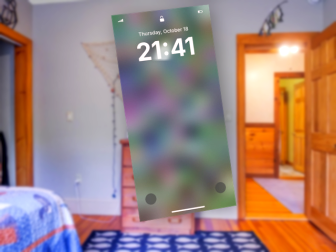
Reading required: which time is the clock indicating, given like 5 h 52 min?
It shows 21 h 41 min
